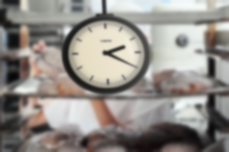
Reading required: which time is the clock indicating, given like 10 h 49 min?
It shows 2 h 20 min
